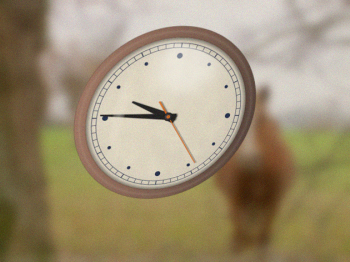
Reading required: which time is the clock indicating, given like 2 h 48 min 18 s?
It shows 9 h 45 min 24 s
